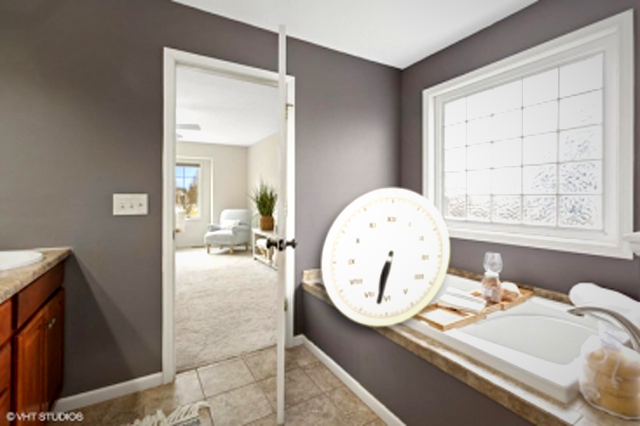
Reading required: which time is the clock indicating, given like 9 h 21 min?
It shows 6 h 32 min
